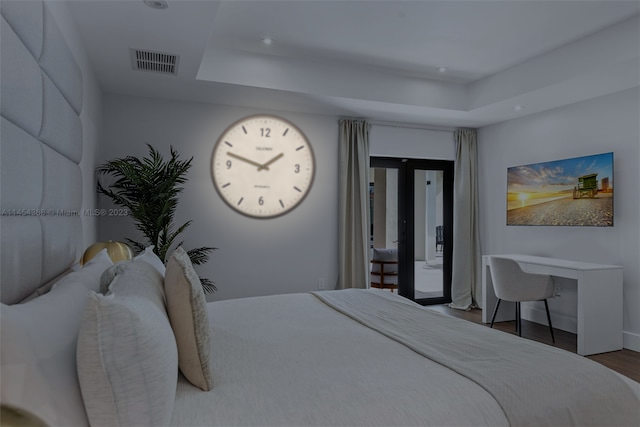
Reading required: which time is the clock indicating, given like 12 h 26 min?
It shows 1 h 48 min
